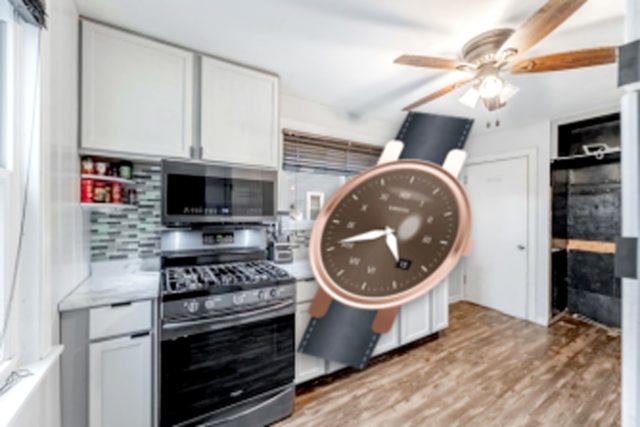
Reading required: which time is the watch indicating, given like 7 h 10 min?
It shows 4 h 41 min
